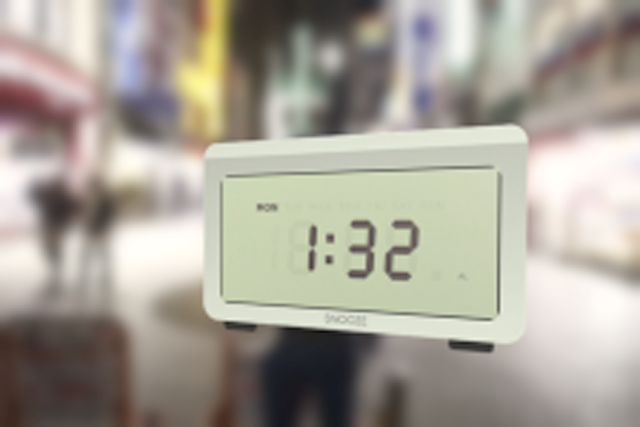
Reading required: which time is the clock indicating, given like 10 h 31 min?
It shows 1 h 32 min
